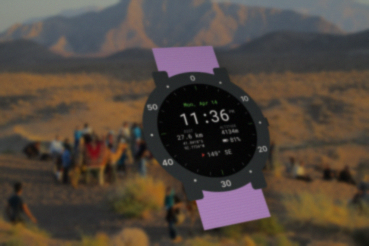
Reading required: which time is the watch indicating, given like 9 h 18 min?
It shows 11 h 36 min
